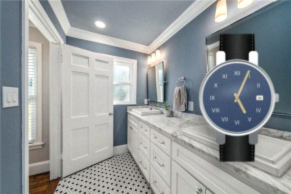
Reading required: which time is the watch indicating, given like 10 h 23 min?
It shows 5 h 04 min
